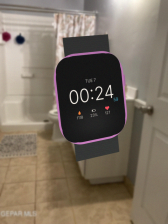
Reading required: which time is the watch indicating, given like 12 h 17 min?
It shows 0 h 24 min
